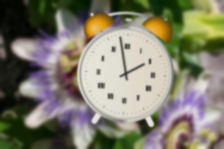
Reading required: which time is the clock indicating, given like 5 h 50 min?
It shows 1 h 58 min
